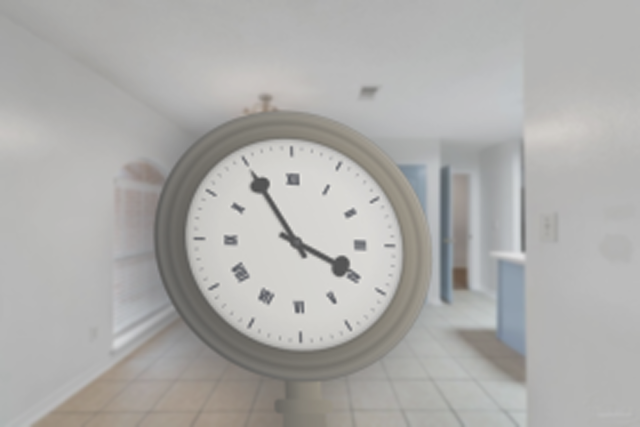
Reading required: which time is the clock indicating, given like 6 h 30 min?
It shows 3 h 55 min
